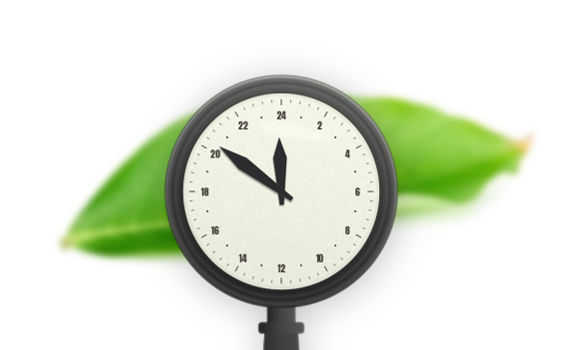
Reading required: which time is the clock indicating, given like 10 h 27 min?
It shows 23 h 51 min
